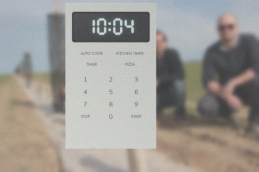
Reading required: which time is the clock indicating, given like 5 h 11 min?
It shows 10 h 04 min
